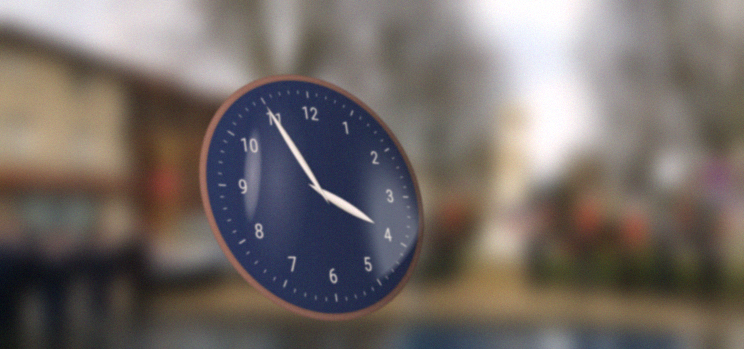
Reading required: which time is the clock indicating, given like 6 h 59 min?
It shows 3 h 55 min
